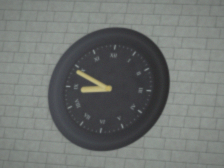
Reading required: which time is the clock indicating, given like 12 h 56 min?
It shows 8 h 49 min
